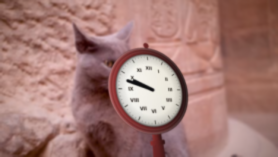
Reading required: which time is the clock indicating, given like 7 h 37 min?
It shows 9 h 48 min
